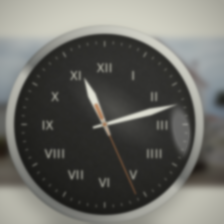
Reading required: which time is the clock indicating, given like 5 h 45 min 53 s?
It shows 11 h 12 min 26 s
